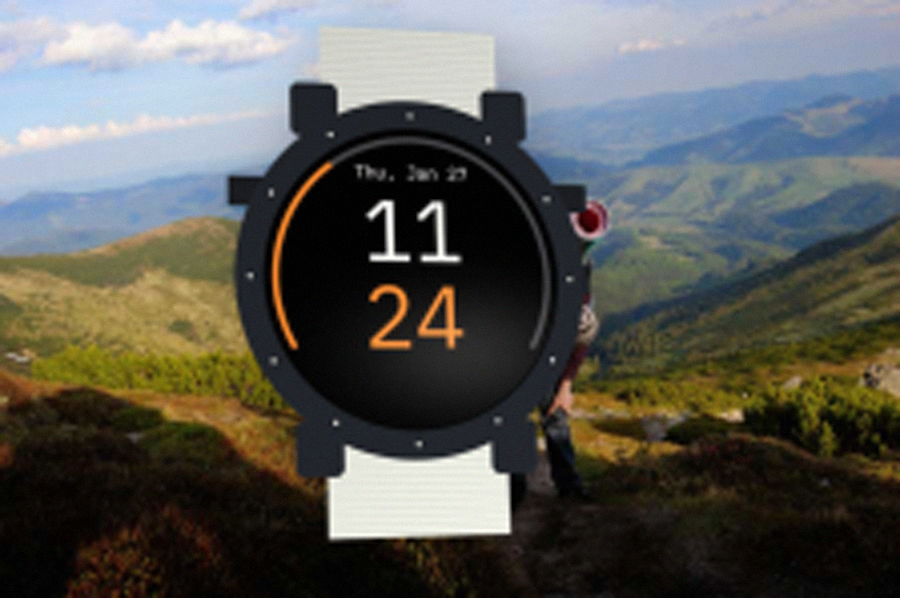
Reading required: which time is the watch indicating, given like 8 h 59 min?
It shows 11 h 24 min
